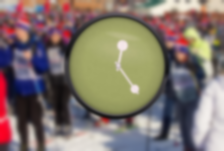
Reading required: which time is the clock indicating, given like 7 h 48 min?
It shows 12 h 24 min
